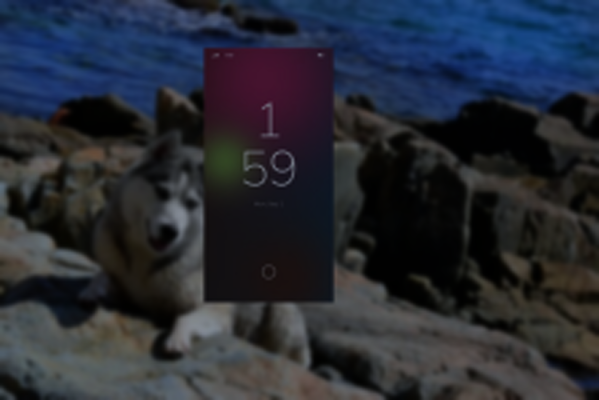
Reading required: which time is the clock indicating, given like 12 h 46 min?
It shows 1 h 59 min
